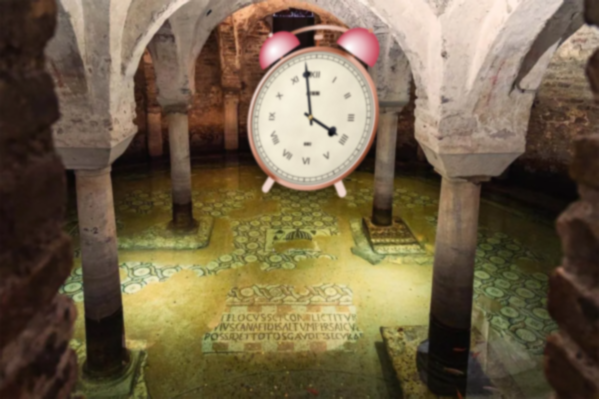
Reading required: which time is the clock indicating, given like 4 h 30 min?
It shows 3 h 58 min
